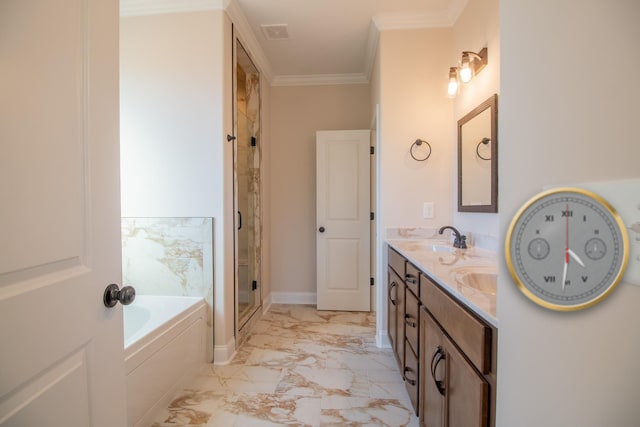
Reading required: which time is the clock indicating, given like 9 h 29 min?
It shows 4 h 31 min
